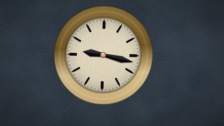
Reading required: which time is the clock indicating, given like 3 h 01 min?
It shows 9 h 17 min
